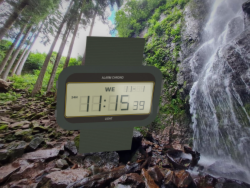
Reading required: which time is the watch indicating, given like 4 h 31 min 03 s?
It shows 11 h 15 min 39 s
